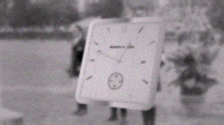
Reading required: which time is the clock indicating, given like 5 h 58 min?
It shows 12 h 48 min
